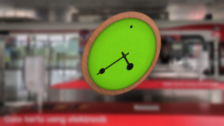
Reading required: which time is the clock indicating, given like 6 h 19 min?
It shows 4 h 39 min
